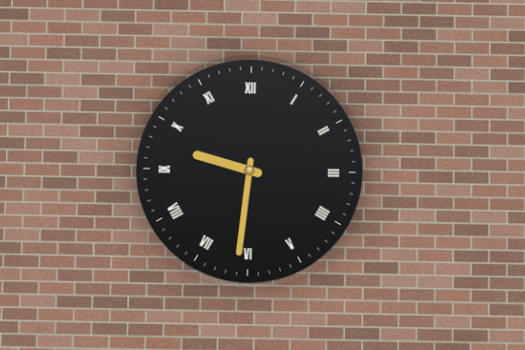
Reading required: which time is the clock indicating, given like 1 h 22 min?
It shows 9 h 31 min
